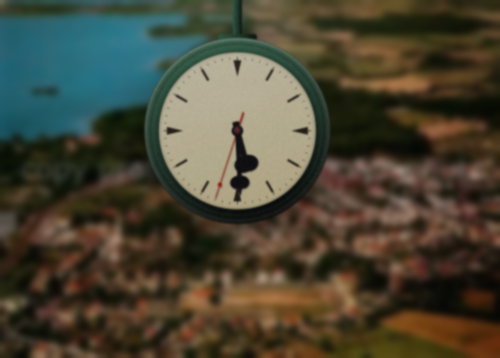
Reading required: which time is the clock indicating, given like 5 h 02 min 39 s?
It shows 5 h 29 min 33 s
